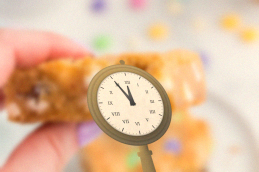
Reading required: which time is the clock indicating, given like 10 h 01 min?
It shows 11 h 55 min
